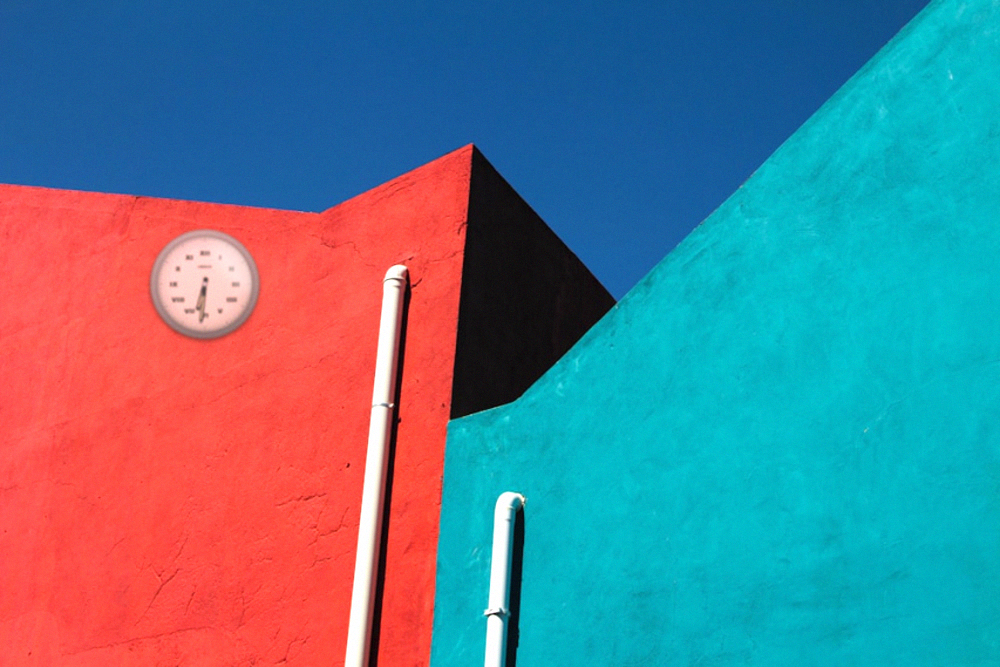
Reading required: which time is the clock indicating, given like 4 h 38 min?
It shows 6 h 31 min
